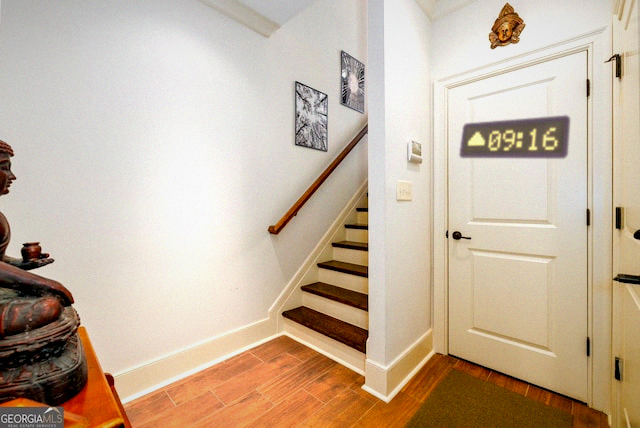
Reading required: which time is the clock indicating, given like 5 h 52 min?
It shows 9 h 16 min
